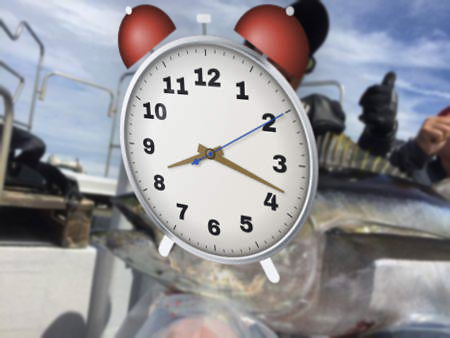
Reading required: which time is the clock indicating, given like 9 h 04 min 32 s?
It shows 8 h 18 min 10 s
